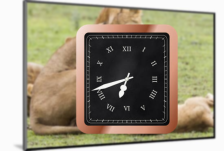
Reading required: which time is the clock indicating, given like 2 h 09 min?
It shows 6 h 42 min
